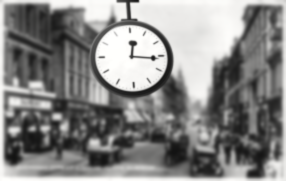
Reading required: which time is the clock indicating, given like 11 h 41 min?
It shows 12 h 16 min
